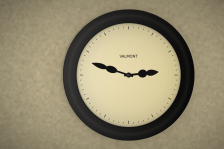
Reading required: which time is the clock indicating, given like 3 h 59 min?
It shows 2 h 48 min
